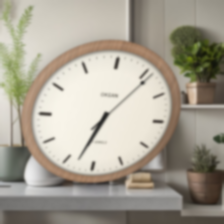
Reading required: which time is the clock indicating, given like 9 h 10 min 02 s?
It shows 6 h 33 min 06 s
